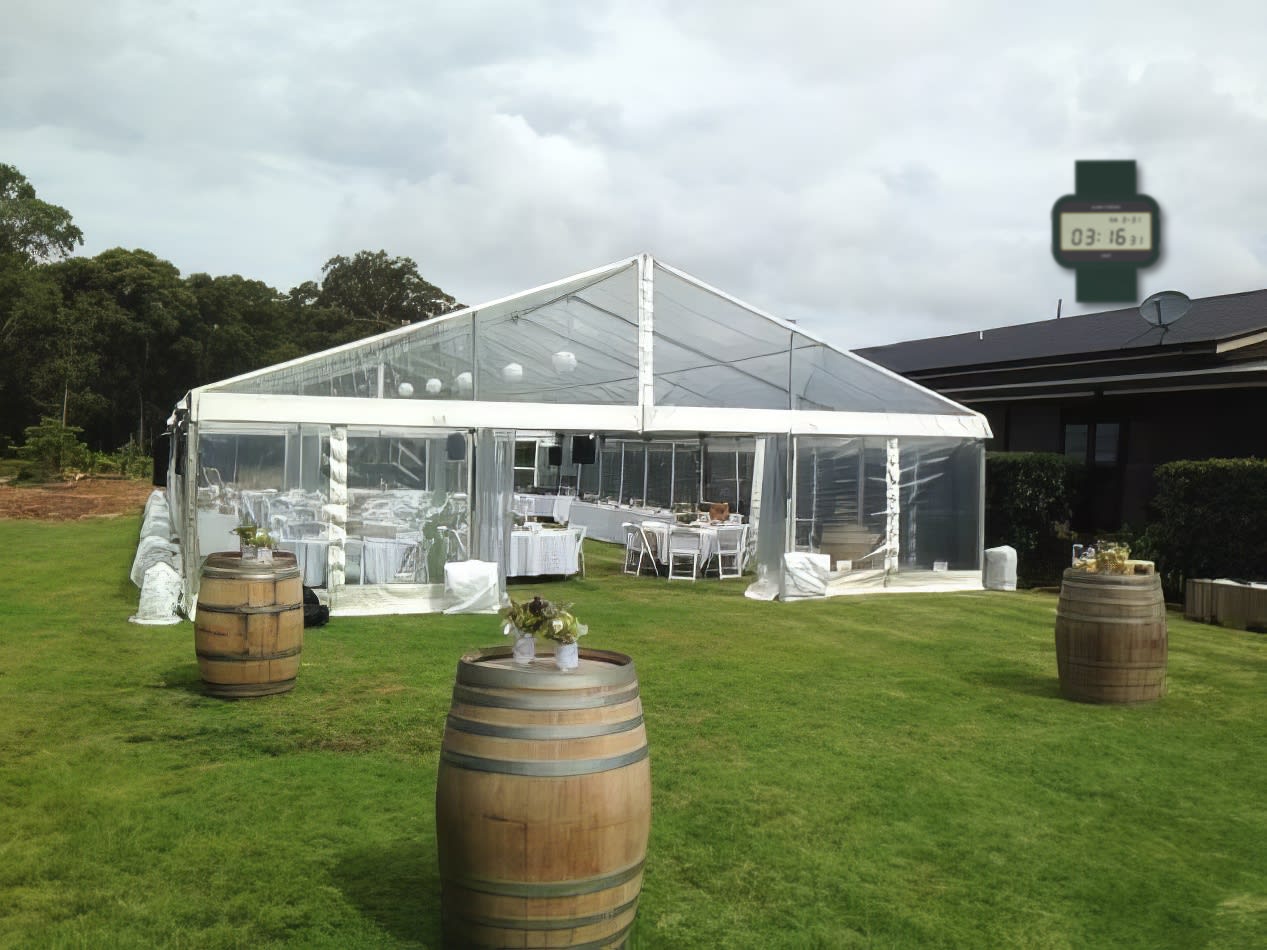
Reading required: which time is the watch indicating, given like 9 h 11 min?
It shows 3 h 16 min
